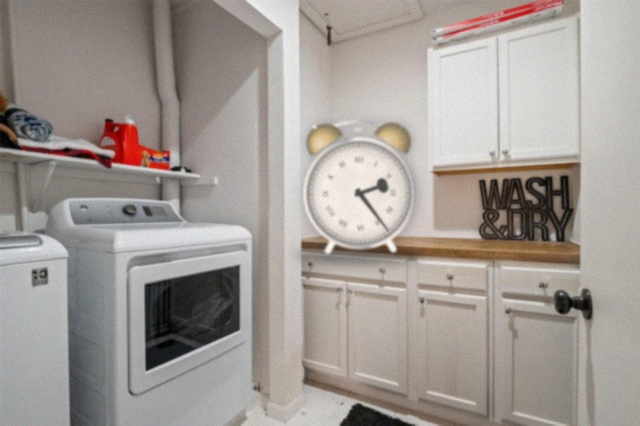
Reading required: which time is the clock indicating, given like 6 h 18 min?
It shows 2 h 24 min
